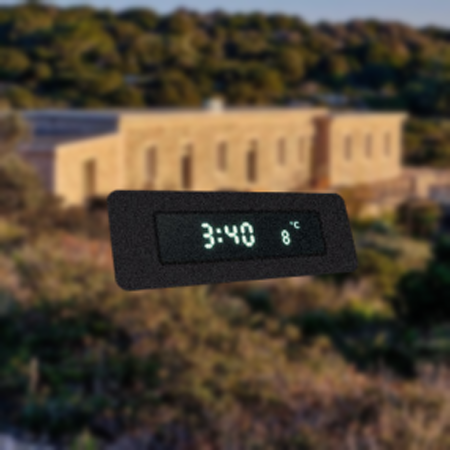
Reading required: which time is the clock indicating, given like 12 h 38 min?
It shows 3 h 40 min
